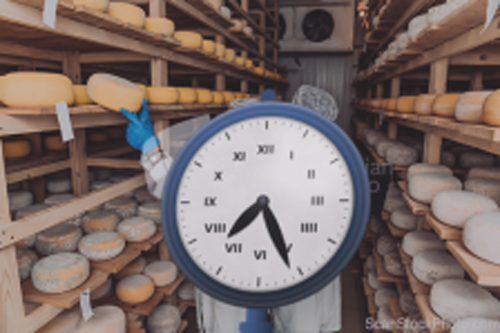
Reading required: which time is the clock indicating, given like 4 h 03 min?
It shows 7 h 26 min
